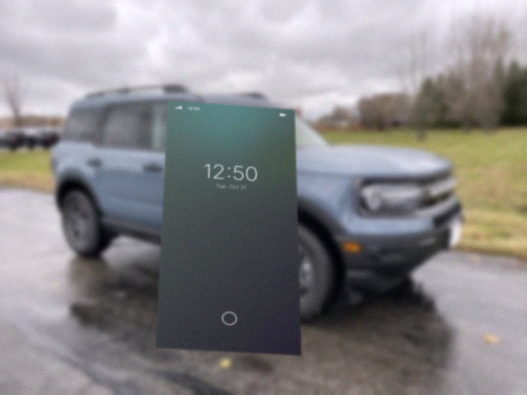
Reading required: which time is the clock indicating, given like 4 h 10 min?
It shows 12 h 50 min
